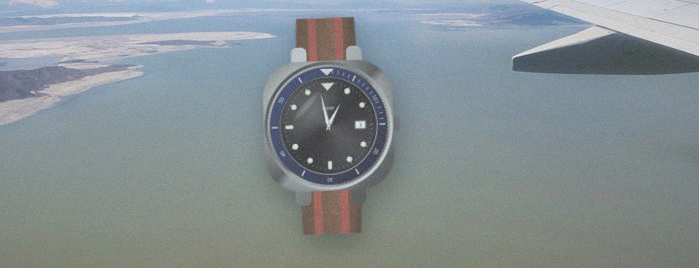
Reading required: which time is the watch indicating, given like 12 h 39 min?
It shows 12 h 58 min
